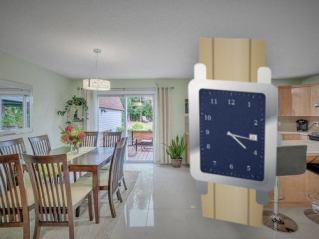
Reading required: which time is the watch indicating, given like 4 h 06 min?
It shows 4 h 16 min
